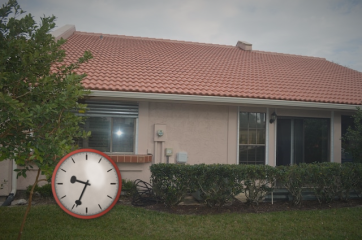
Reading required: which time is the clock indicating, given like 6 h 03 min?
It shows 9 h 34 min
